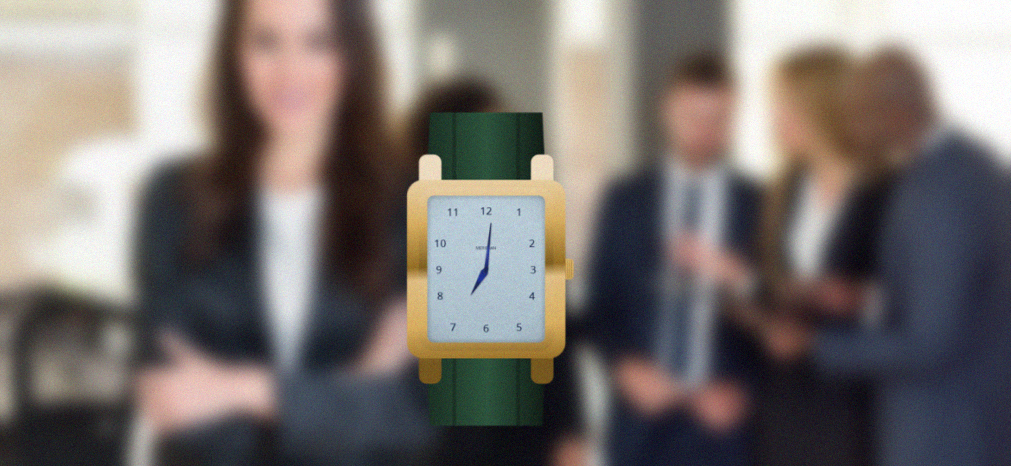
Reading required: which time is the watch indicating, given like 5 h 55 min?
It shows 7 h 01 min
